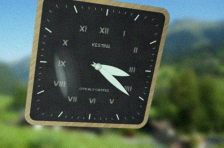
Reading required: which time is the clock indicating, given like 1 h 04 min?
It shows 3 h 21 min
